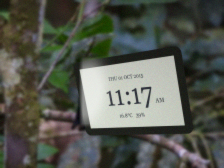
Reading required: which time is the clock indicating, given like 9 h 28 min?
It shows 11 h 17 min
